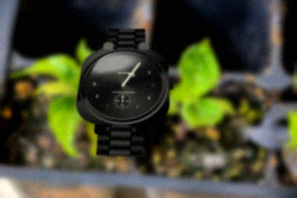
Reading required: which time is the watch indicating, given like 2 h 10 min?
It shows 1 h 05 min
